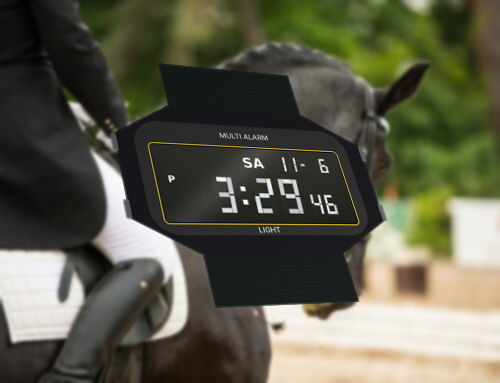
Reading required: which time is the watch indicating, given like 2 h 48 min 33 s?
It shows 3 h 29 min 46 s
